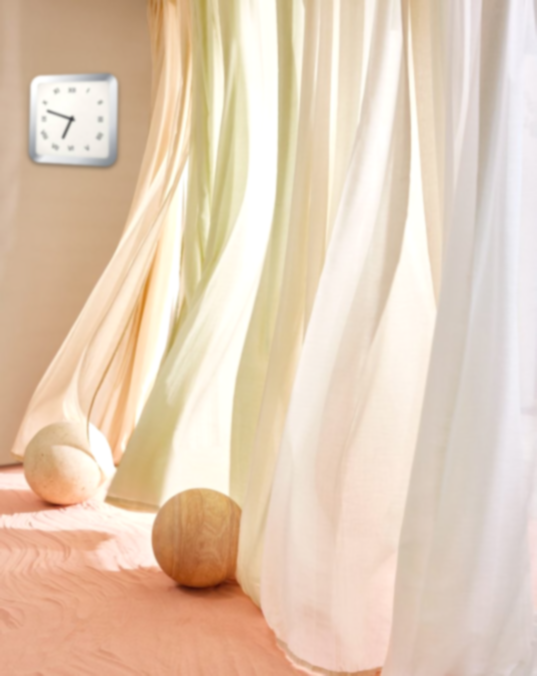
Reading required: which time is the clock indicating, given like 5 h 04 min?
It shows 6 h 48 min
